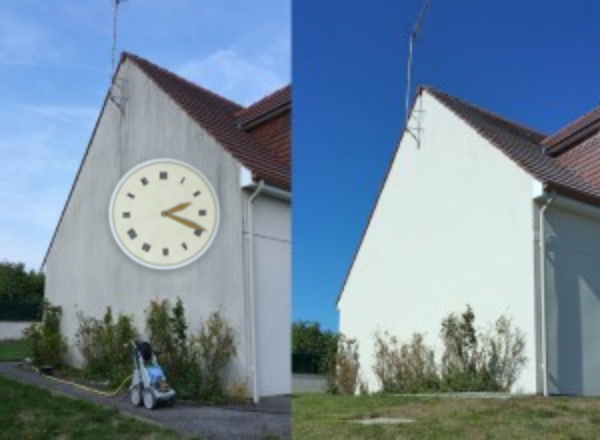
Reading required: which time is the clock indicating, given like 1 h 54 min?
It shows 2 h 19 min
